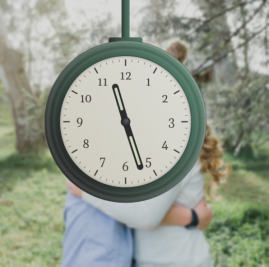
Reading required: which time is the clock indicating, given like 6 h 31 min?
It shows 11 h 27 min
